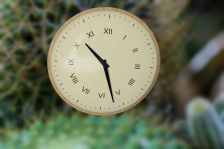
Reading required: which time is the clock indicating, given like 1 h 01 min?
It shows 10 h 27 min
